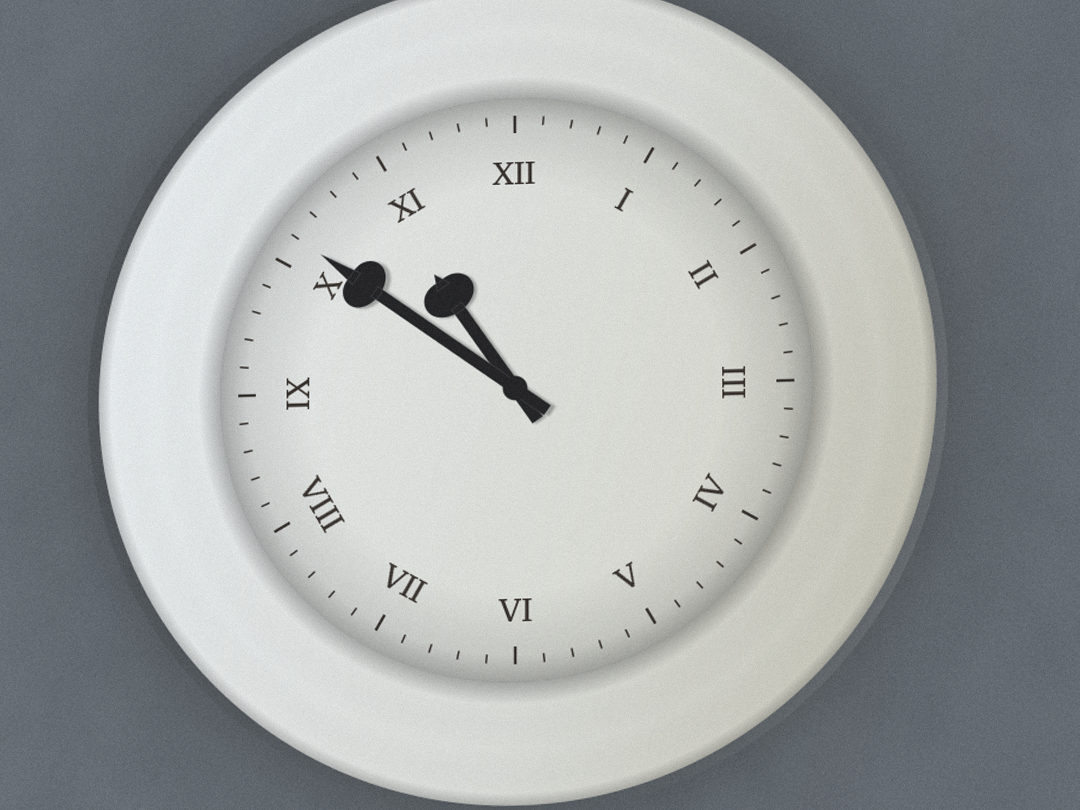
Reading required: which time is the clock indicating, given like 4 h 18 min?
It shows 10 h 51 min
